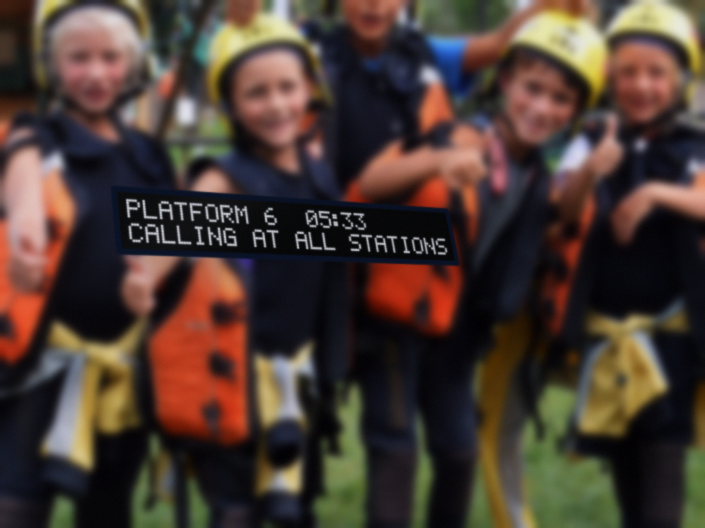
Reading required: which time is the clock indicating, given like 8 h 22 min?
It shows 5 h 33 min
